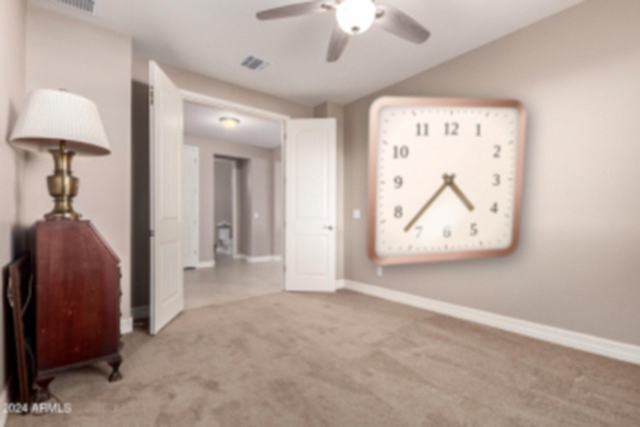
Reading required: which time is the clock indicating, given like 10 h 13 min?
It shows 4 h 37 min
